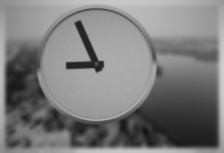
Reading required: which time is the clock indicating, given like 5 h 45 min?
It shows 8 h 56 min
